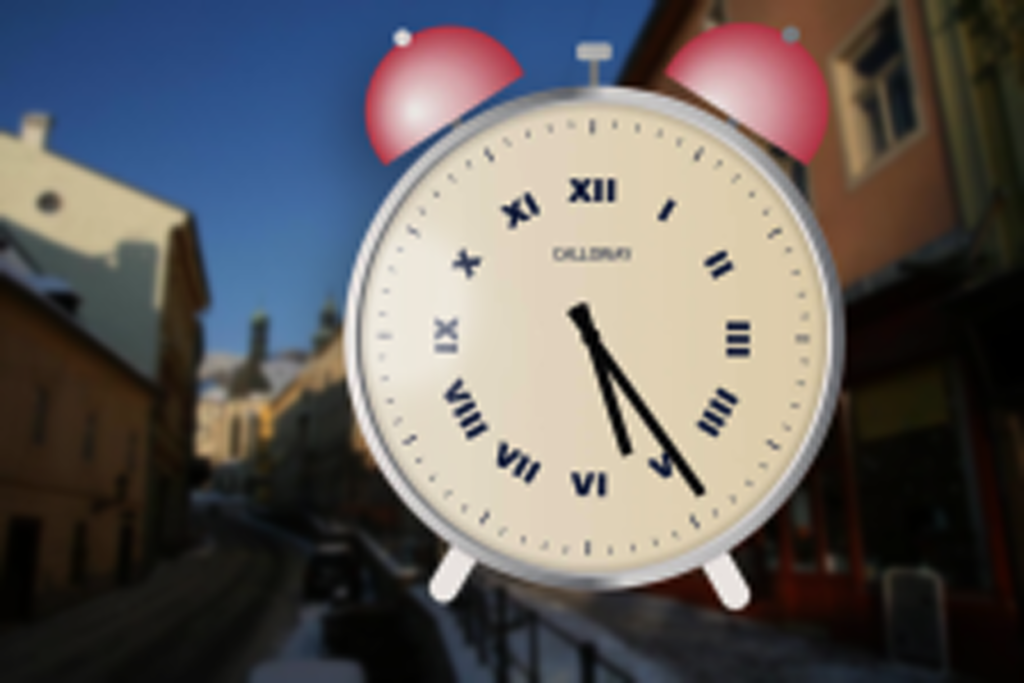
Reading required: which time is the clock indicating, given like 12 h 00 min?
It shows 5 h 24 min
